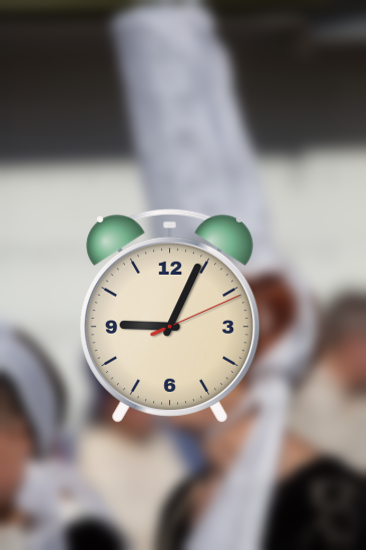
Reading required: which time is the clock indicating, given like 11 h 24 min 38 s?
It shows 9 h 04 min 11 s
